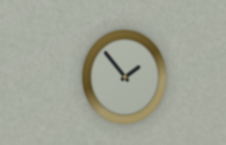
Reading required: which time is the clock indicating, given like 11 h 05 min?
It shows 1 h 53 min
